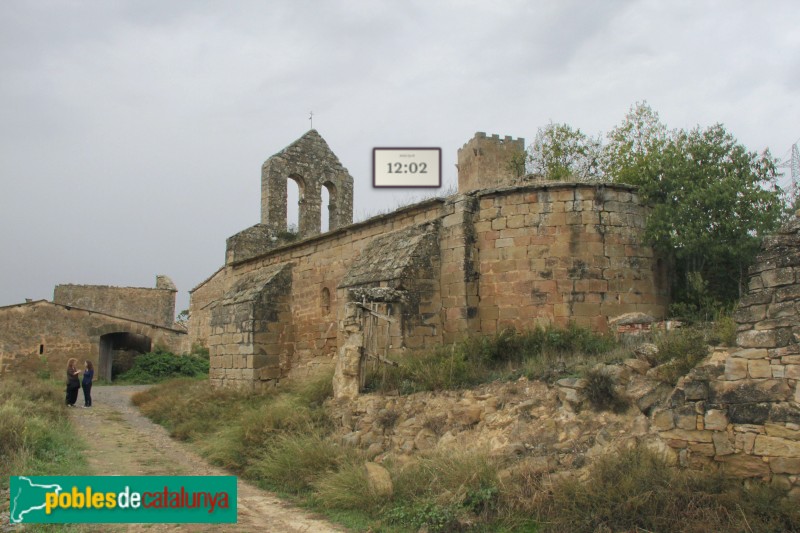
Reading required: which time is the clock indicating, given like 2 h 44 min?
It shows 12 h 02 min
